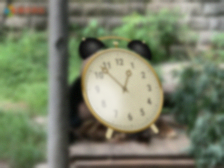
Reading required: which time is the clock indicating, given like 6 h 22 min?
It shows 12 h 53 min
